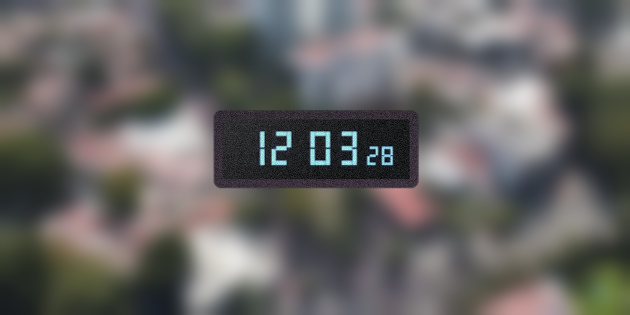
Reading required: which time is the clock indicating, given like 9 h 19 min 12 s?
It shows 12 h 03 min 28 s
